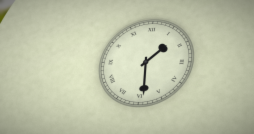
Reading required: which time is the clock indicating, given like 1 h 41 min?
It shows 1 h 29 min
